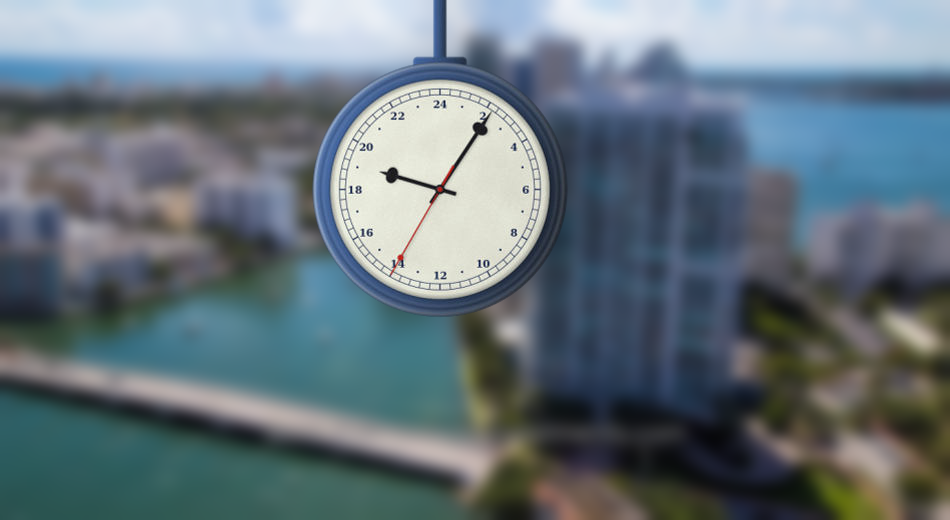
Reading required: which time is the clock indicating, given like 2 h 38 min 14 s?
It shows 19 h 05 min 35 s
